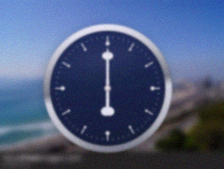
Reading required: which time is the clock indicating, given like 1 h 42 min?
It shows 6 h 00 min
